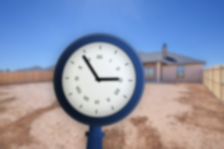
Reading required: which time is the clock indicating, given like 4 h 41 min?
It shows 2 h 54 min
